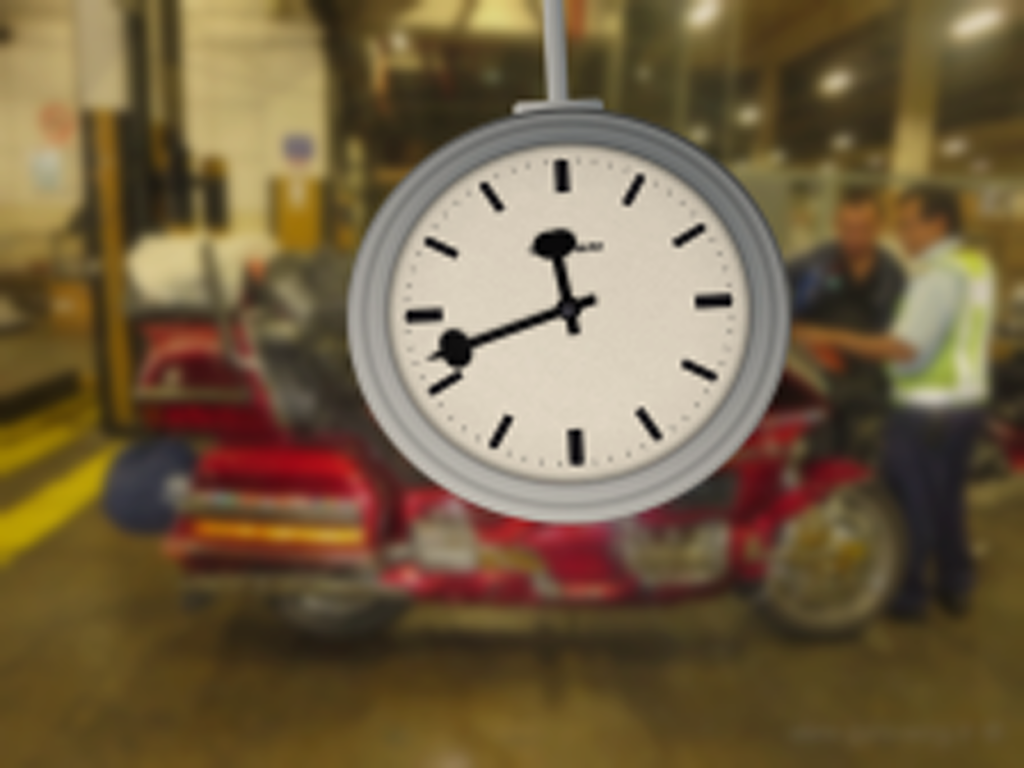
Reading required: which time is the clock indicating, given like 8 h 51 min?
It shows 11 h 42 min
